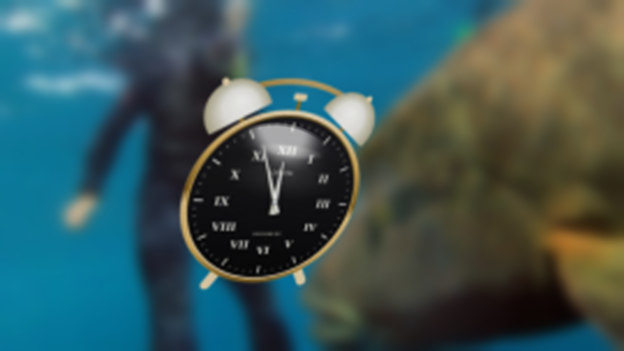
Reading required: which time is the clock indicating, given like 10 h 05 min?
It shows 11 h 56 min
